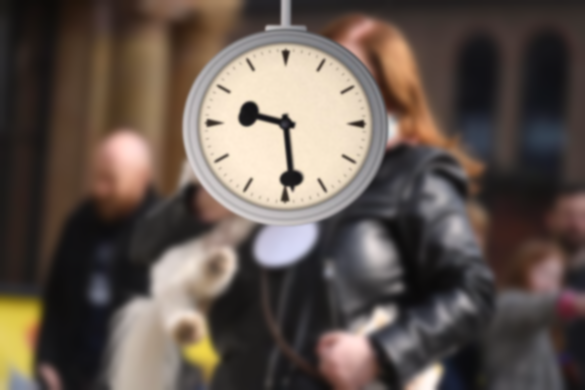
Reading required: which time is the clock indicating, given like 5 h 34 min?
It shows 9 h 29 min
